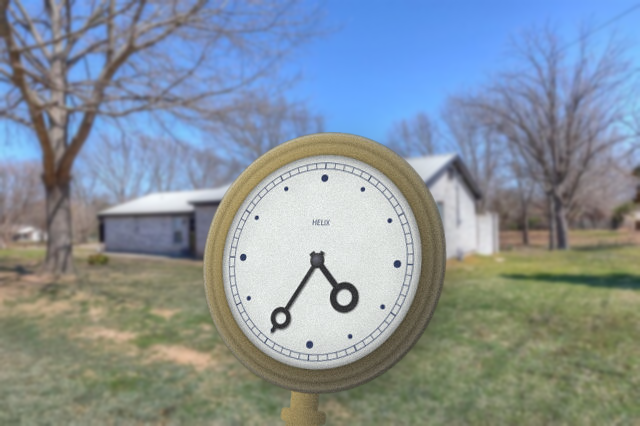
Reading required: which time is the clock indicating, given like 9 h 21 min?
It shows 4 h 35 min
